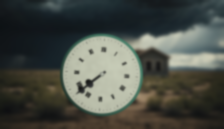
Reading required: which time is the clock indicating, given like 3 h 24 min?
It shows 7 h 38 min
